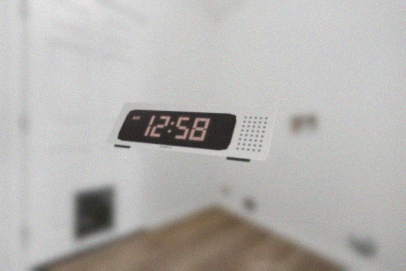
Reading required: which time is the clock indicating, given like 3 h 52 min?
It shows 12 h 58 min
